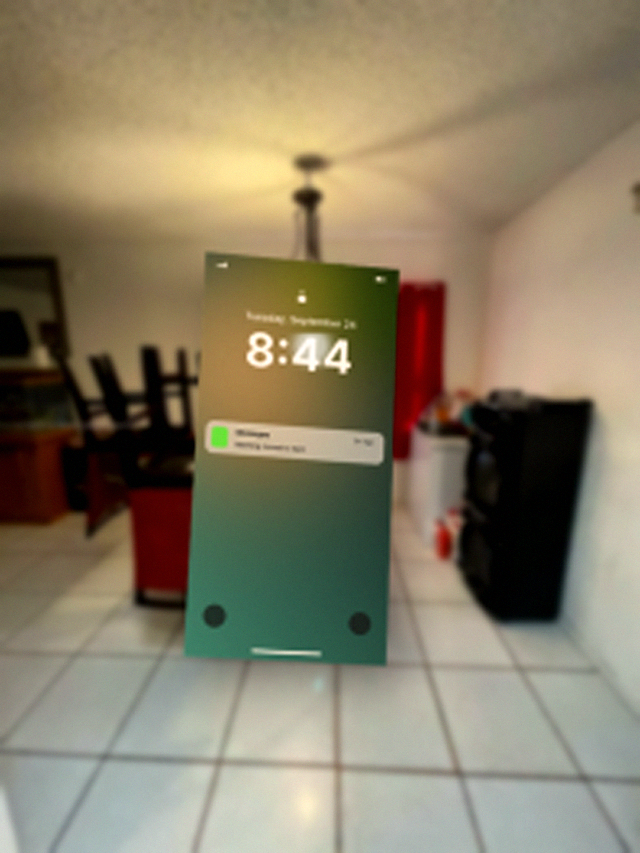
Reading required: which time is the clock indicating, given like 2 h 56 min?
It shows 8 h 44 min
